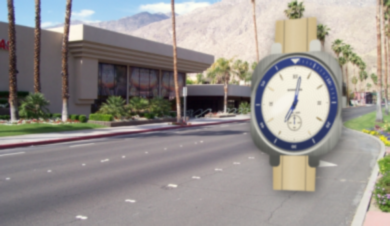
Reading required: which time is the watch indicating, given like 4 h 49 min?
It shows 7 h 02 min
